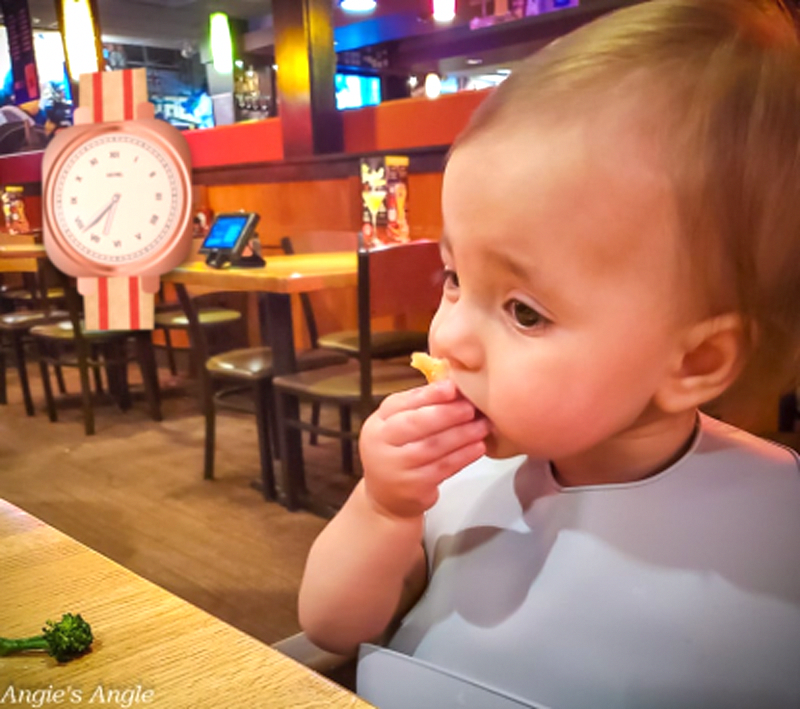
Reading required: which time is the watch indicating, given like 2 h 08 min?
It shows 6 h 38 min
